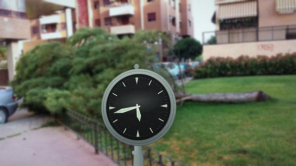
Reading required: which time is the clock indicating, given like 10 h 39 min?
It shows 5 h 43 min
